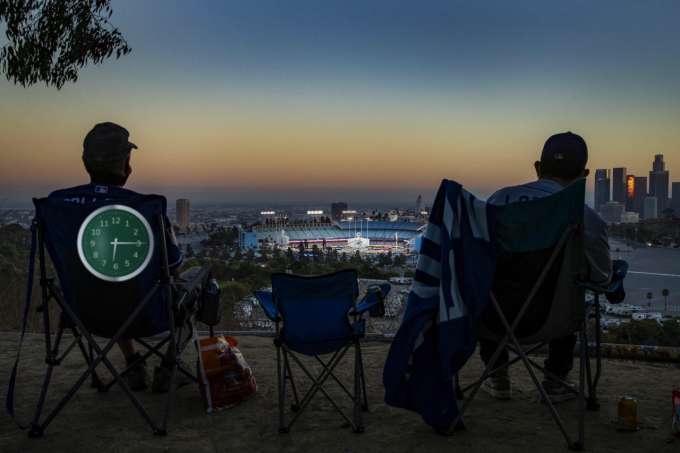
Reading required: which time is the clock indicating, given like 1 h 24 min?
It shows 6 h 15 min
